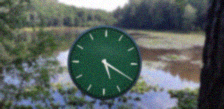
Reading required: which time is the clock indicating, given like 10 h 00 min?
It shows 5 h 20 min
